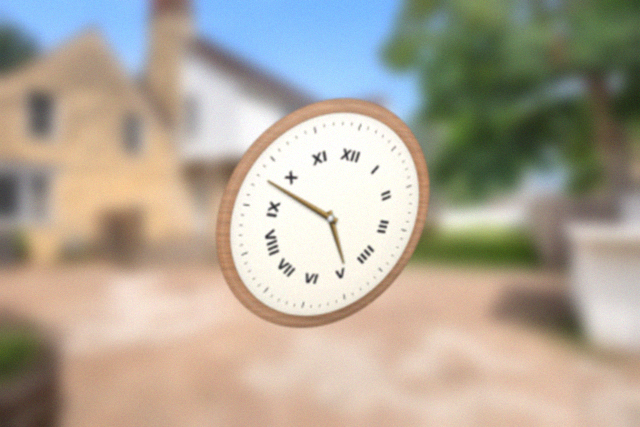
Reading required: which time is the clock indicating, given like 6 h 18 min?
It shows 4 h 48 min
